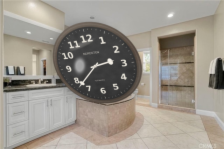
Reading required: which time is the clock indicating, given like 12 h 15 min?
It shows 2 h 38 min
